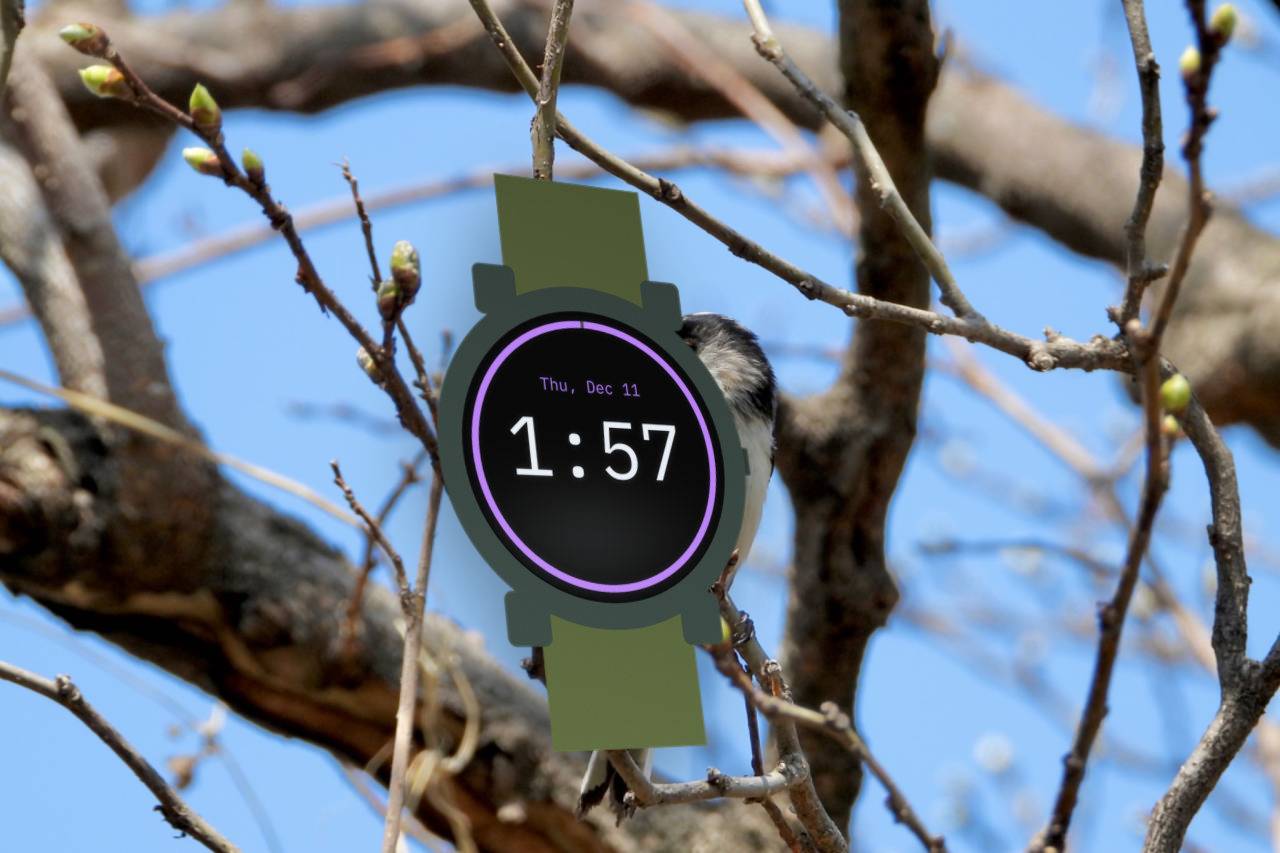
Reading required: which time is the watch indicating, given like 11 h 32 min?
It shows 1 h 57 min
